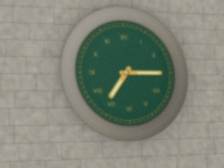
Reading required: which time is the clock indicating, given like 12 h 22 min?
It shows 7 h 15 min
